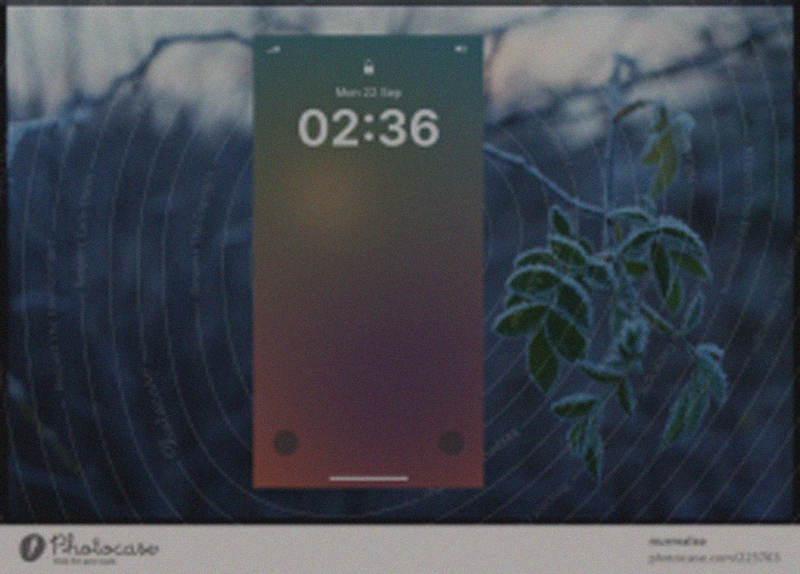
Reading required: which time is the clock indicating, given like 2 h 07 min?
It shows 2 h 36 min
